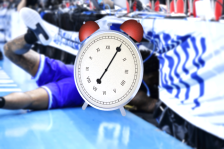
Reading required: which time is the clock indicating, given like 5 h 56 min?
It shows 7 h 05 min
